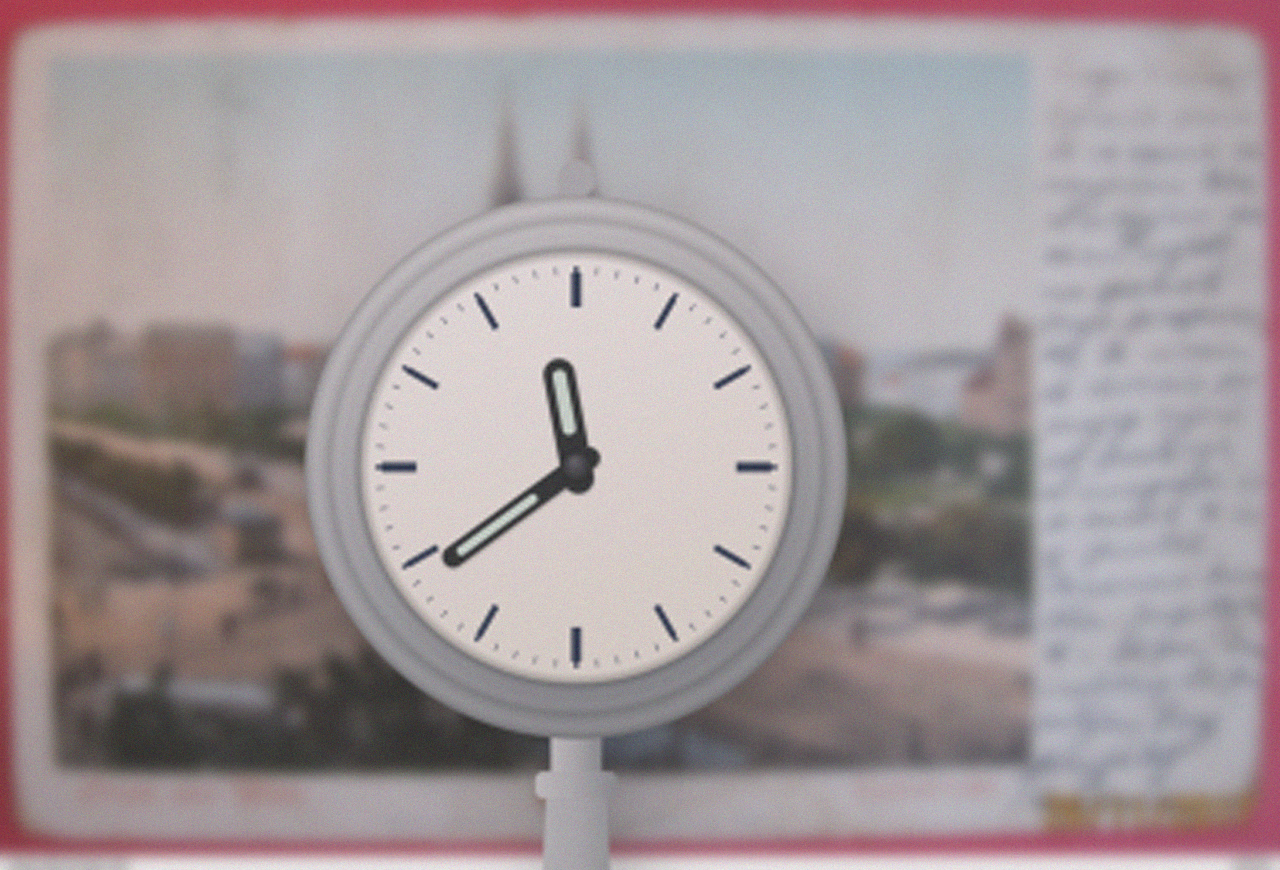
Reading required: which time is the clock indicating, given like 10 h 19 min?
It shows 11 h 39 min
